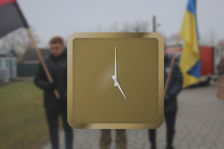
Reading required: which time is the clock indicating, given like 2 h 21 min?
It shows 5 h 00 min
